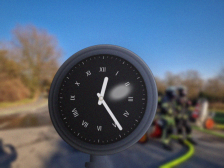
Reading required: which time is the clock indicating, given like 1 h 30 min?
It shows 12 h 24 min
